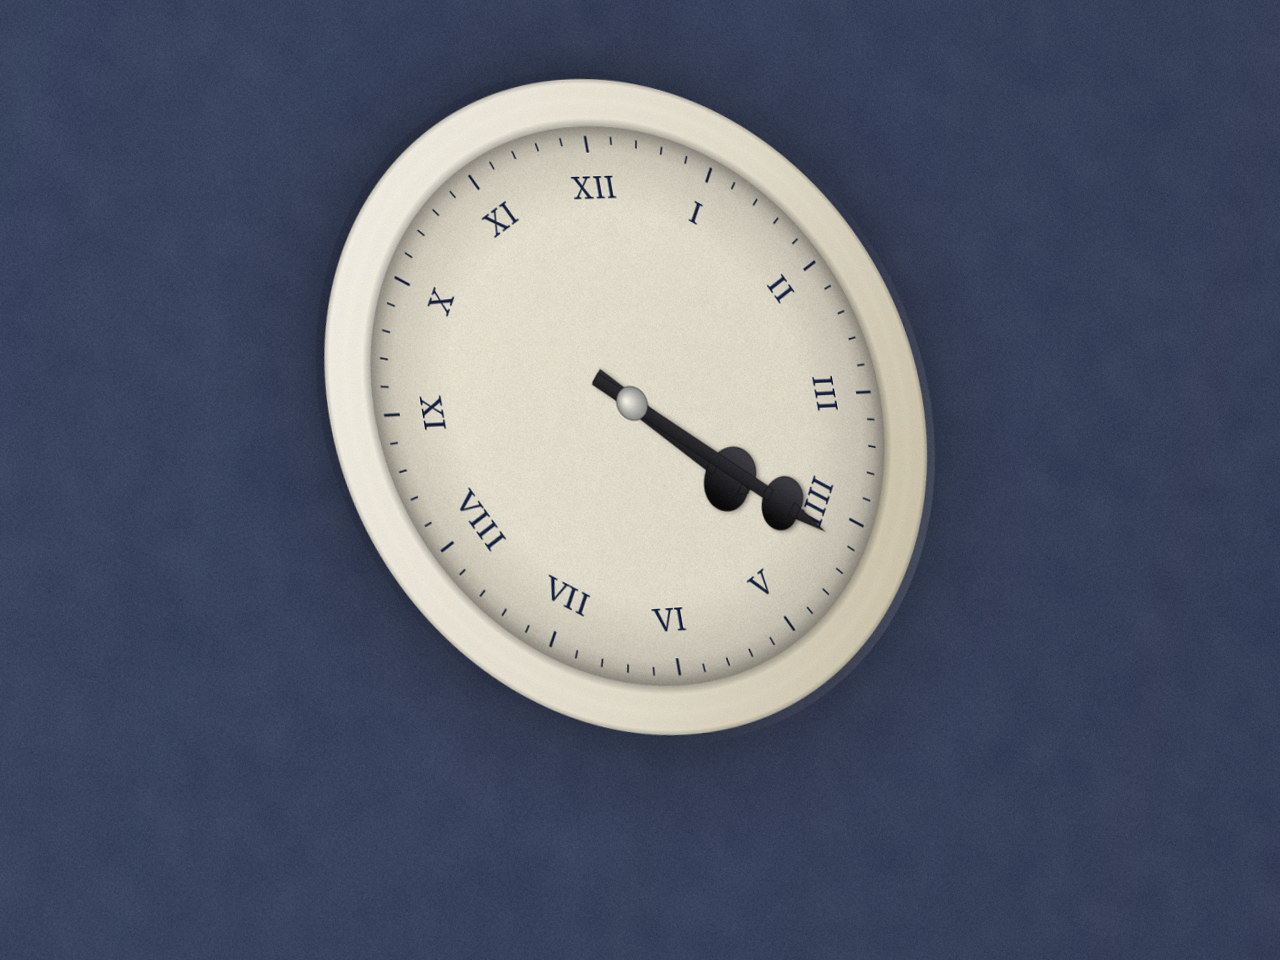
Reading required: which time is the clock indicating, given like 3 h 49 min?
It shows 4 h 21 min
